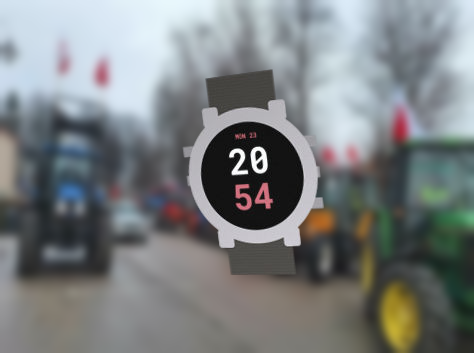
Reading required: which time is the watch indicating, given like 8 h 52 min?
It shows 20 h 54 min
